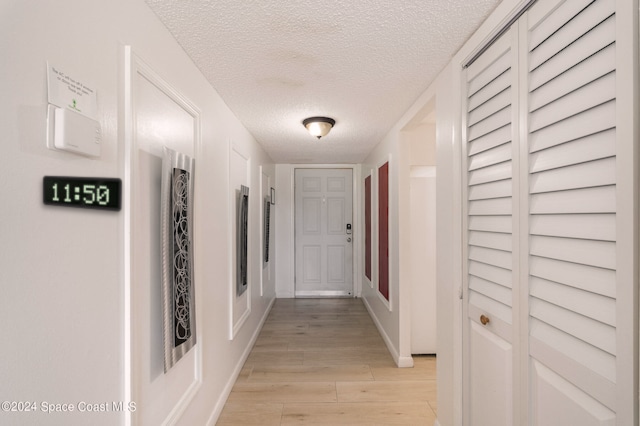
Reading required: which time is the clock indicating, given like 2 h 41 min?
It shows 11 h 50 min
